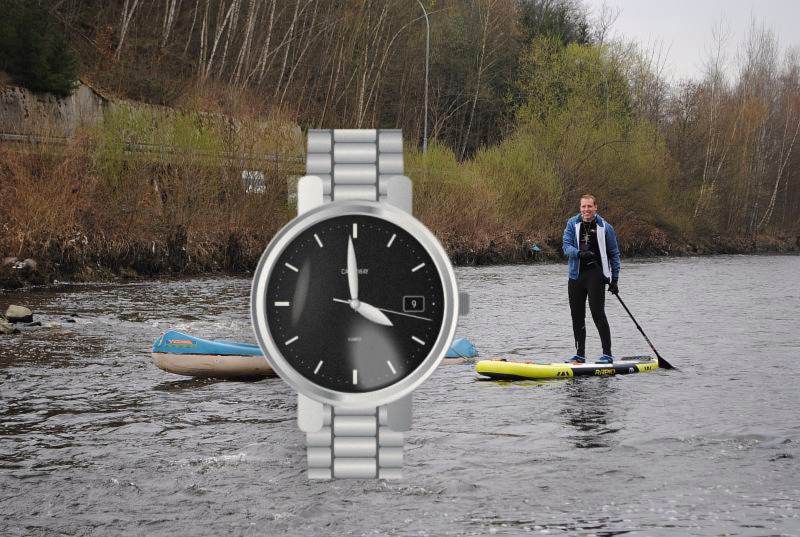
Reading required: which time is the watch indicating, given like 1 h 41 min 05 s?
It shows 3 h 59 min 17 s
